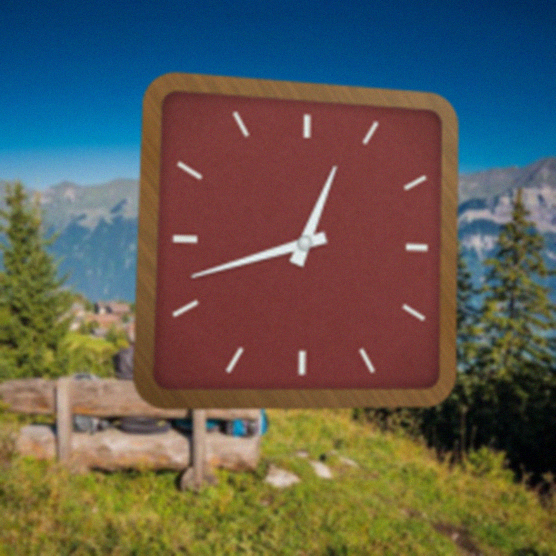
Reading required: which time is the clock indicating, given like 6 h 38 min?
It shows 12 h 42 min
